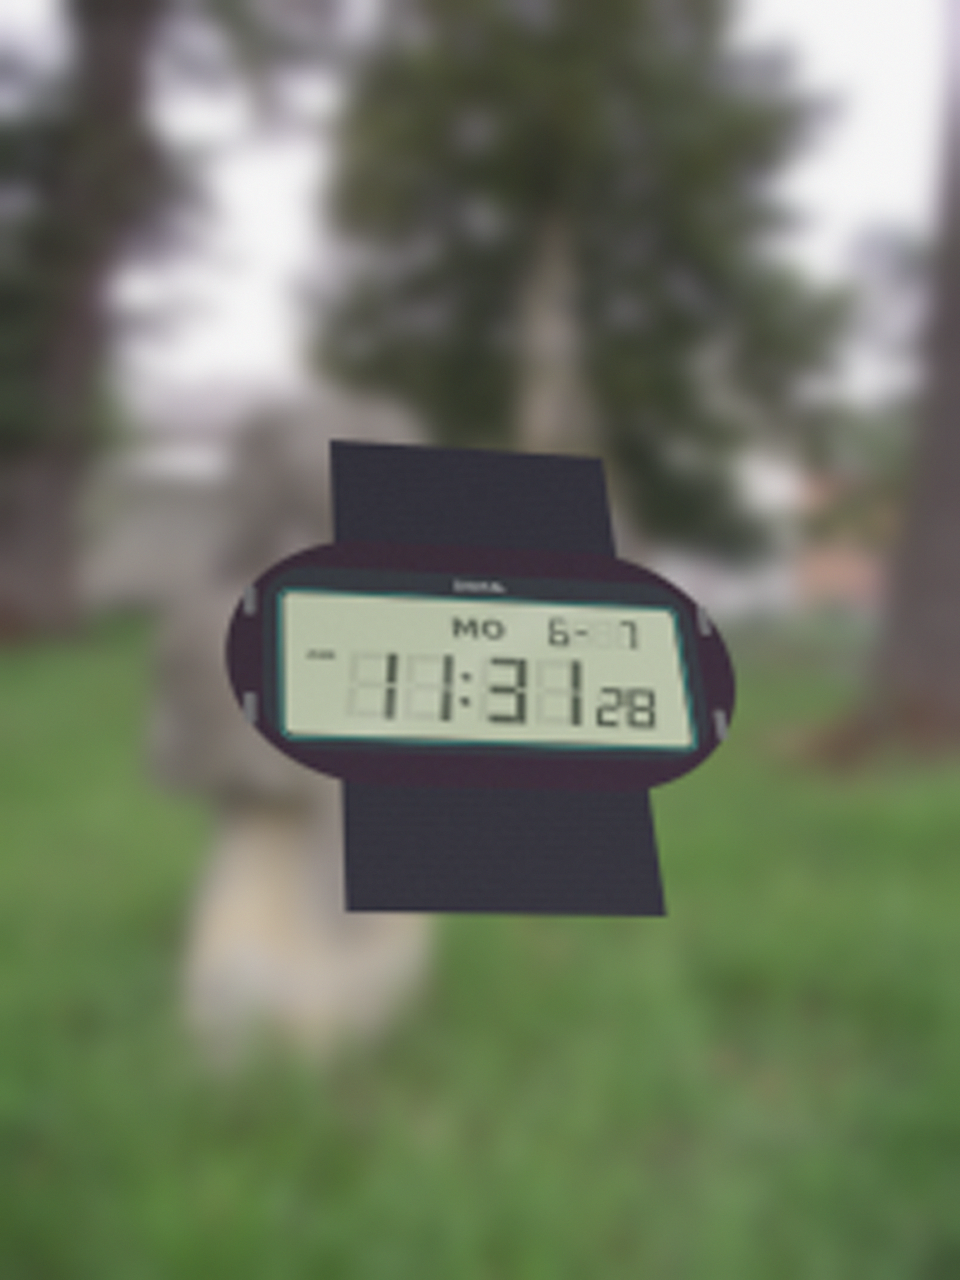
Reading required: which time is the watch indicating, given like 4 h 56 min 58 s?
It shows 11 h 31 min 28 s
